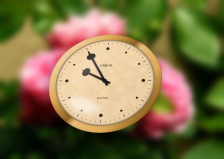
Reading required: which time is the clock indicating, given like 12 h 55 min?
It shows 9 h 55 min
